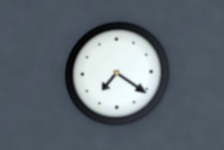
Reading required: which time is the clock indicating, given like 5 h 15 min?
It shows 7 h 21 min
